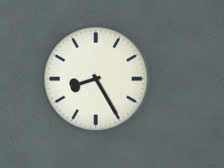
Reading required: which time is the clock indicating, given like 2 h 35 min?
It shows 8 h 25 min
